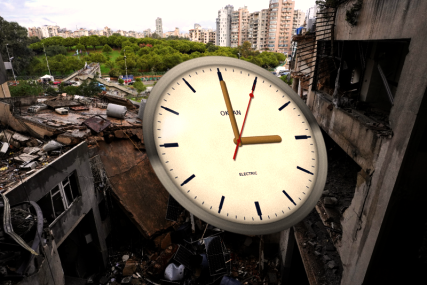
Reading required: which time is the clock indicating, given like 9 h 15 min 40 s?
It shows 3 h 00 min 05 s
